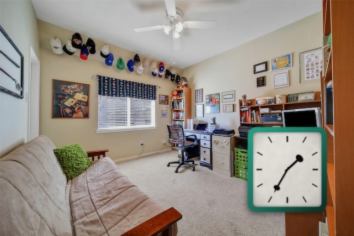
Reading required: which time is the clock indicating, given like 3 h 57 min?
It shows 1 h 35 min
